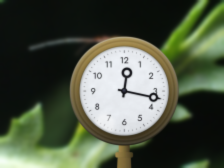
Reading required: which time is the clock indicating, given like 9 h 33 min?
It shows 12 h 17 min
